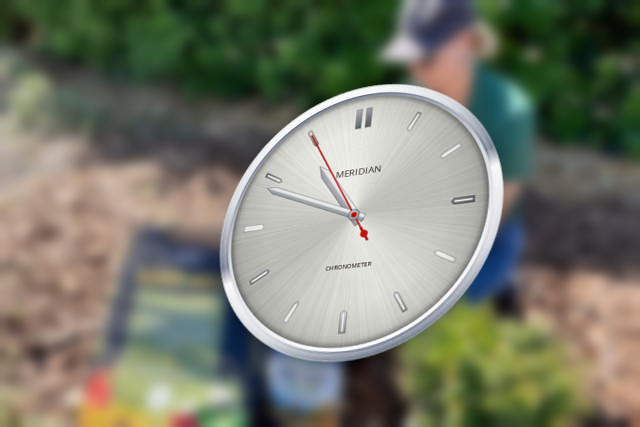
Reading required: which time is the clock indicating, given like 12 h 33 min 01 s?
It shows 10 h 48 min 55 s
